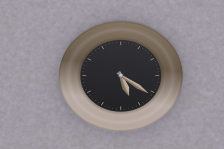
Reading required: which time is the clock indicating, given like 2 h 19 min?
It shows 5 h 21 min
